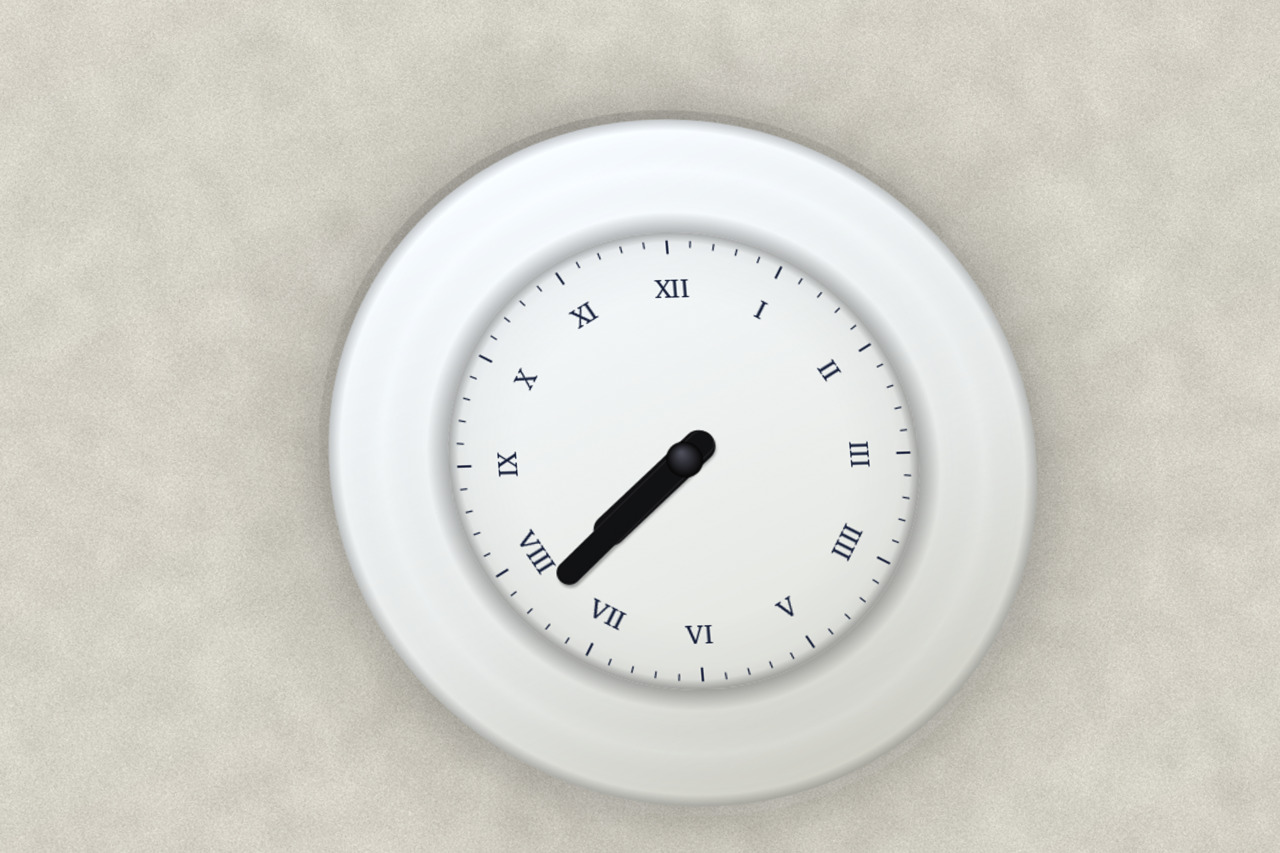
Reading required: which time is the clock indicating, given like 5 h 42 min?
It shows 7 h 38 min
